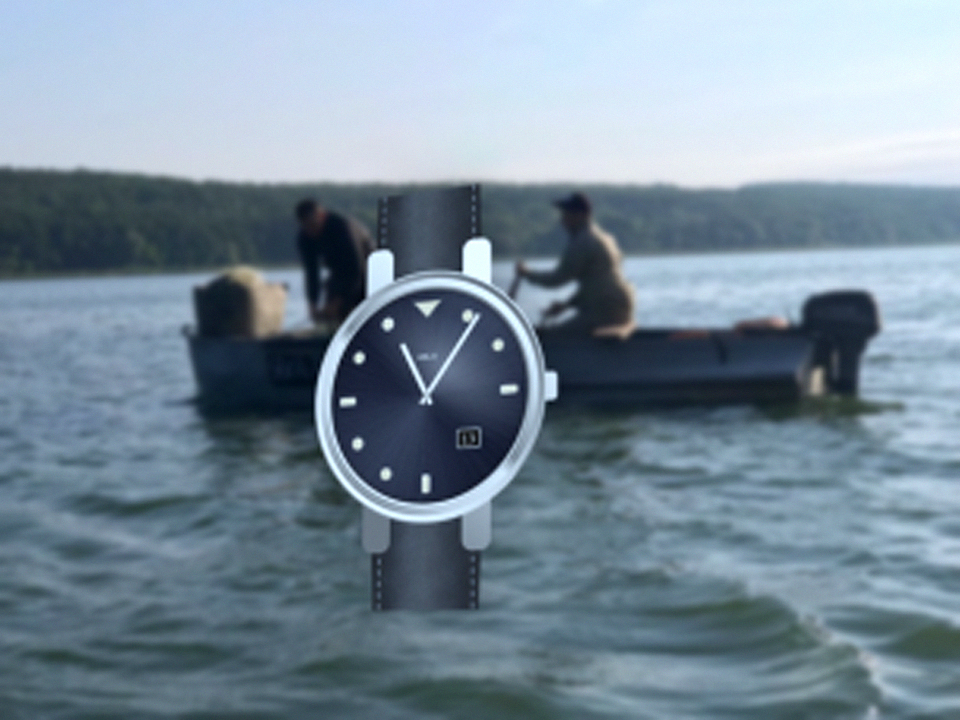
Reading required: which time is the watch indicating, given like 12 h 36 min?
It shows 11 h 06 min
